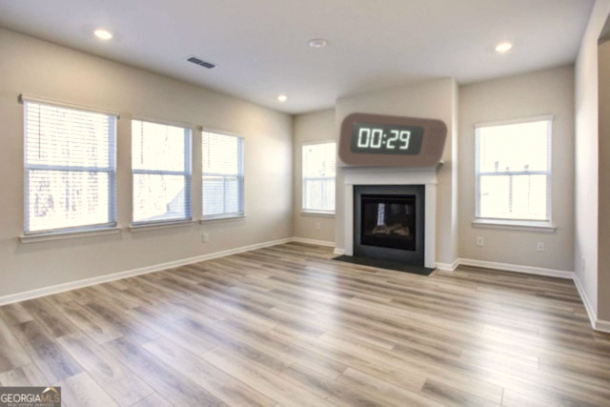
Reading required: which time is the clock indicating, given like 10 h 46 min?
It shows 0 h 29 min
